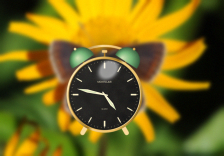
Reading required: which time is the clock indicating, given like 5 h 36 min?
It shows 4 h 47 min
